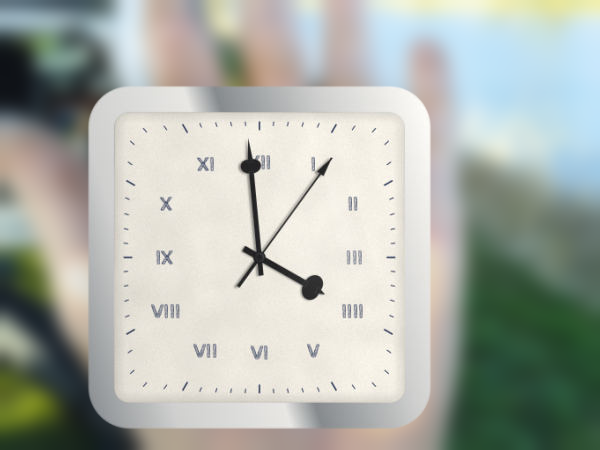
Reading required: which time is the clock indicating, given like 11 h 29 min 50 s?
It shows 3 h 59 min 06 s
